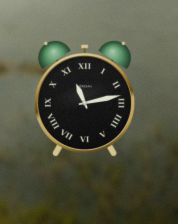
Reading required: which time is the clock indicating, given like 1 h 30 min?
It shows 11 h 13 min
